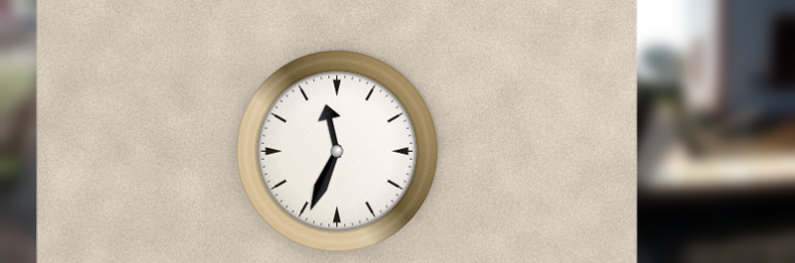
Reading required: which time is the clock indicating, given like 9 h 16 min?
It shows 11 h 34 min
